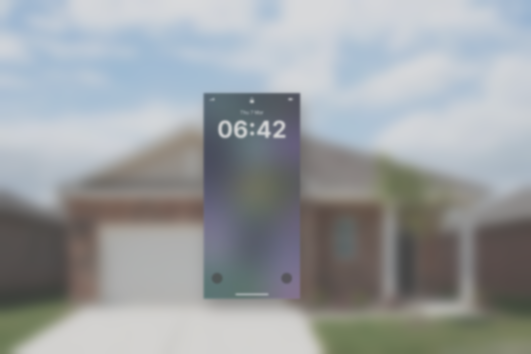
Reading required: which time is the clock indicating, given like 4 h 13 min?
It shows 6 h 42 min
